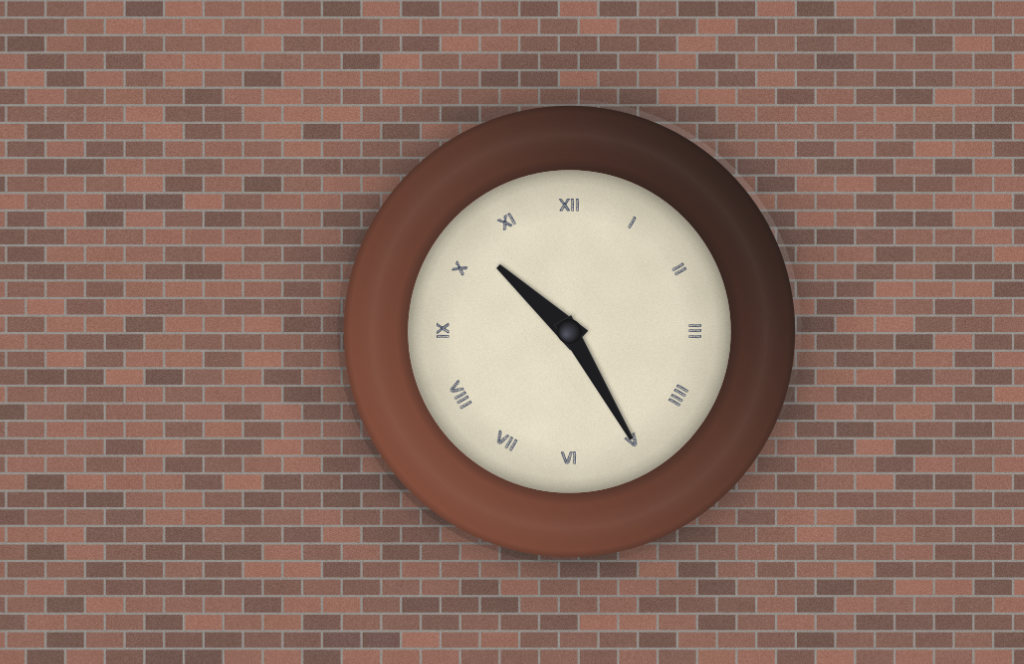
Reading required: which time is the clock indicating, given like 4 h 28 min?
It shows 10 h 25 min
